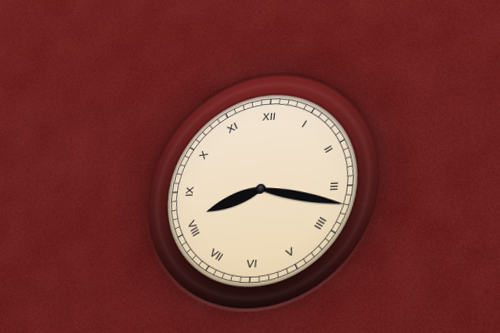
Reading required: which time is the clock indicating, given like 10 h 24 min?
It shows 8 h 17 min
